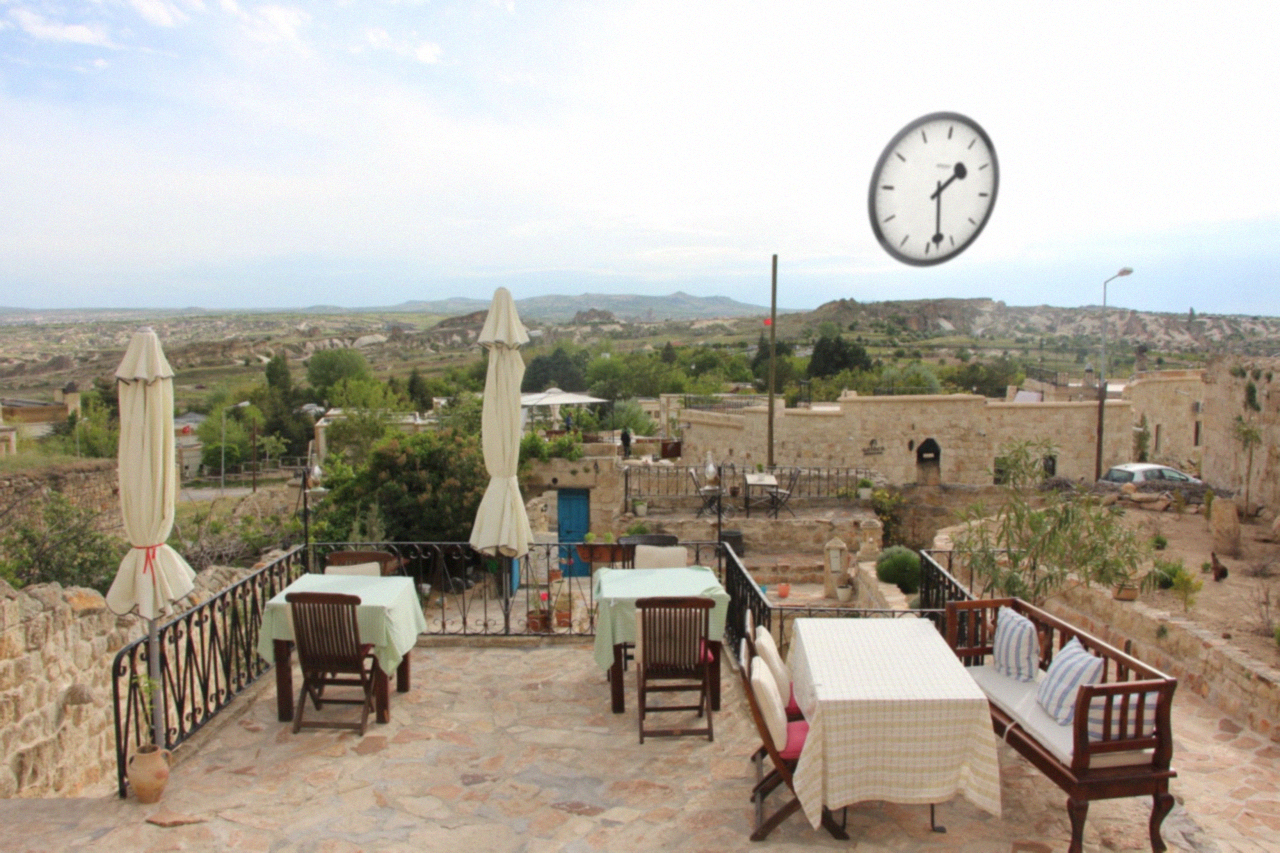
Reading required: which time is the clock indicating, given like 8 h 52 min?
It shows 1 h 28 min
